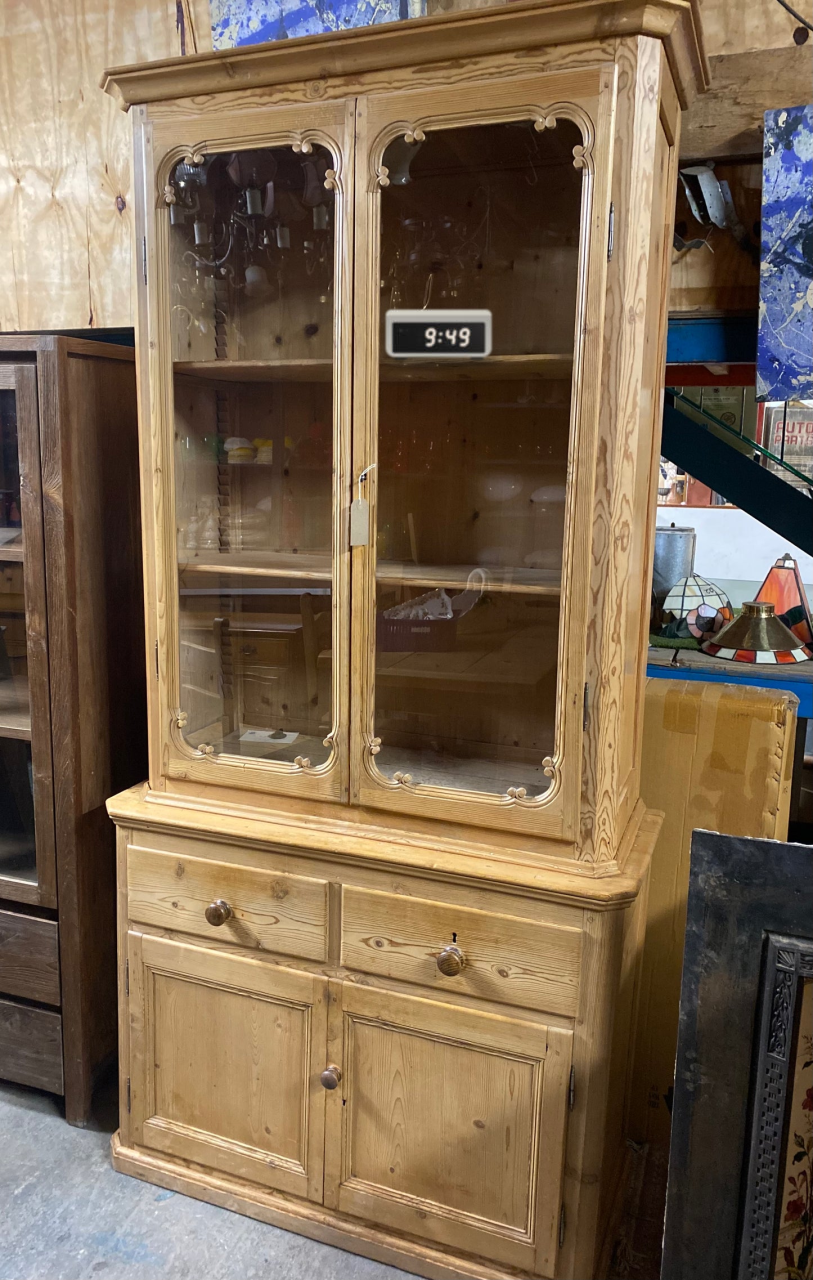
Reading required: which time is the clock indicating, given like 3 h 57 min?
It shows 9 h 49 min
